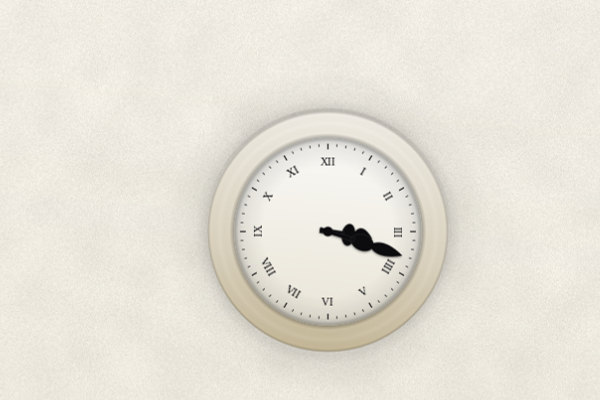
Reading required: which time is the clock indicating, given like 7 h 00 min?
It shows 3 h 18 min
